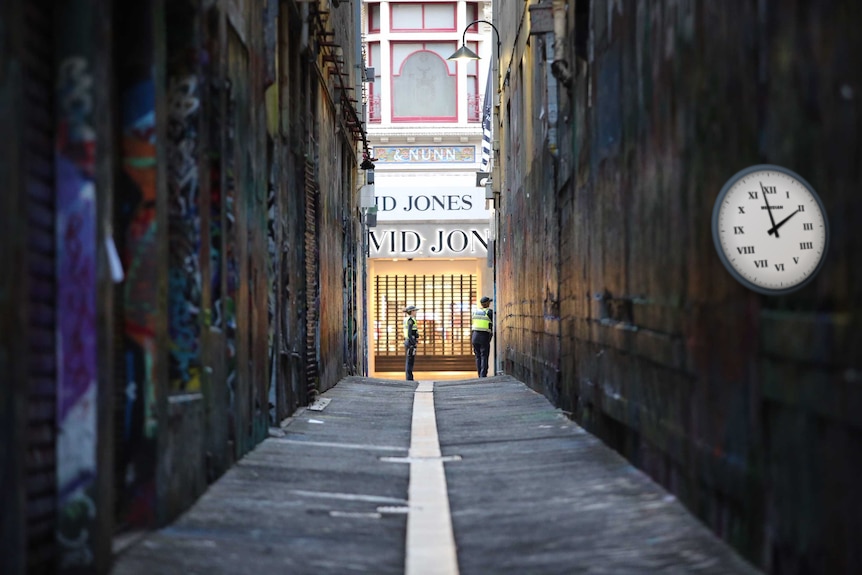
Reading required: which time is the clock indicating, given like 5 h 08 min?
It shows 1 h 58 min
